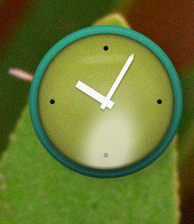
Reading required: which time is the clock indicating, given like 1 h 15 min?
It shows 10 h 05 min
